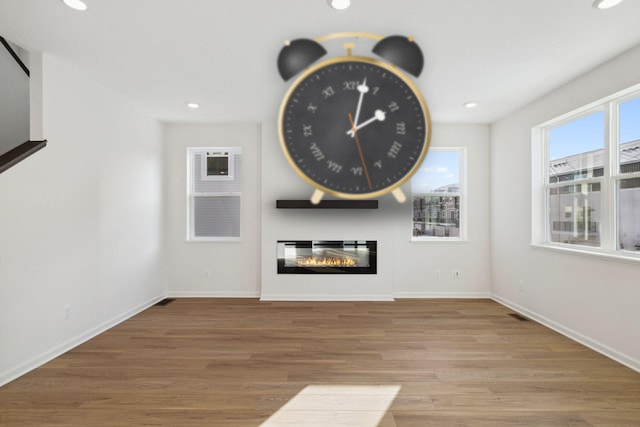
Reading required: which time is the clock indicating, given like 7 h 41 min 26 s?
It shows 2 h 02 min 28 s
